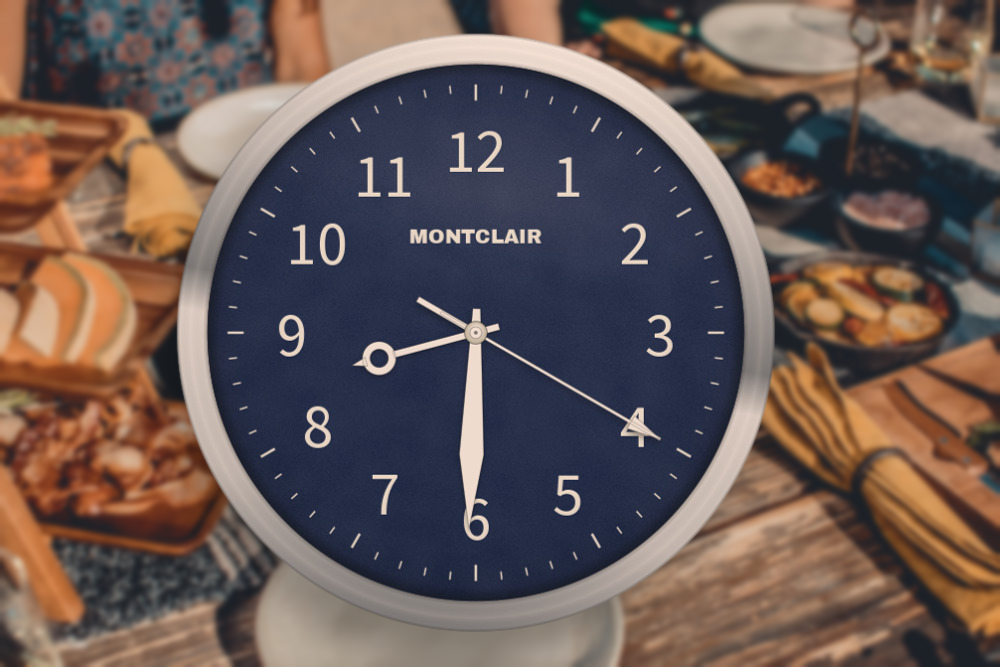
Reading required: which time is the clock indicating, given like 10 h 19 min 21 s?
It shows 8 h 30 min 20 s
